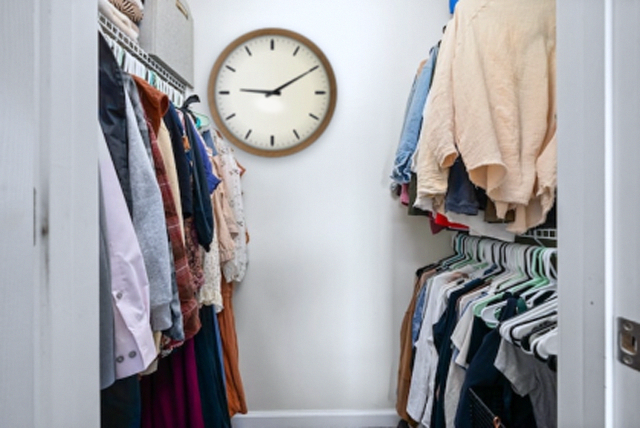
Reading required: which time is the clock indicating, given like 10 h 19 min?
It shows 9 h 10 min
